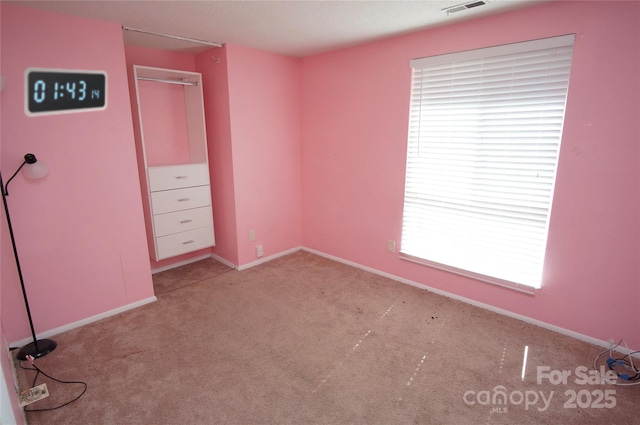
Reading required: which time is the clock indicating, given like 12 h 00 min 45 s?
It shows 1 h 43 min 14 s
